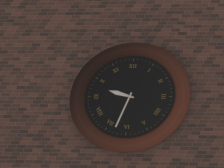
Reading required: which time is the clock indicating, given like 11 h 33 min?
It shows 9 h 33 min
